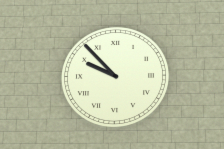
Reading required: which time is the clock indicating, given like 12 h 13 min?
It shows 9 h 53 min
